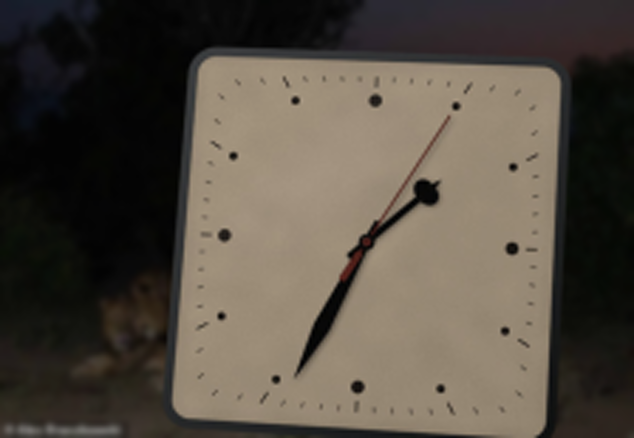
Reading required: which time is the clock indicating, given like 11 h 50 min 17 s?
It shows 1 h 34 min 05 s
